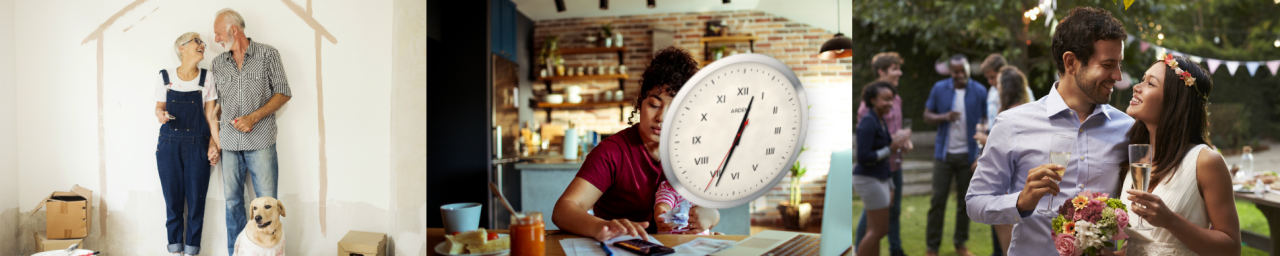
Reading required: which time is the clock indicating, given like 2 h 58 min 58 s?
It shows 12 h 33 min 35 s
